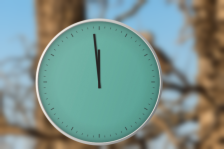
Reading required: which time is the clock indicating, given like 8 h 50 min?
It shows 11 h 59 min
